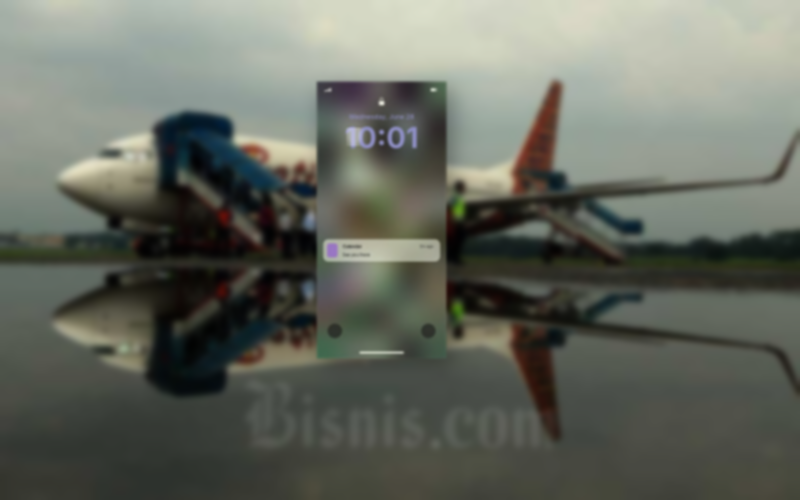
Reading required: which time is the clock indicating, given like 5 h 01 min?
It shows 10 h 01 min
